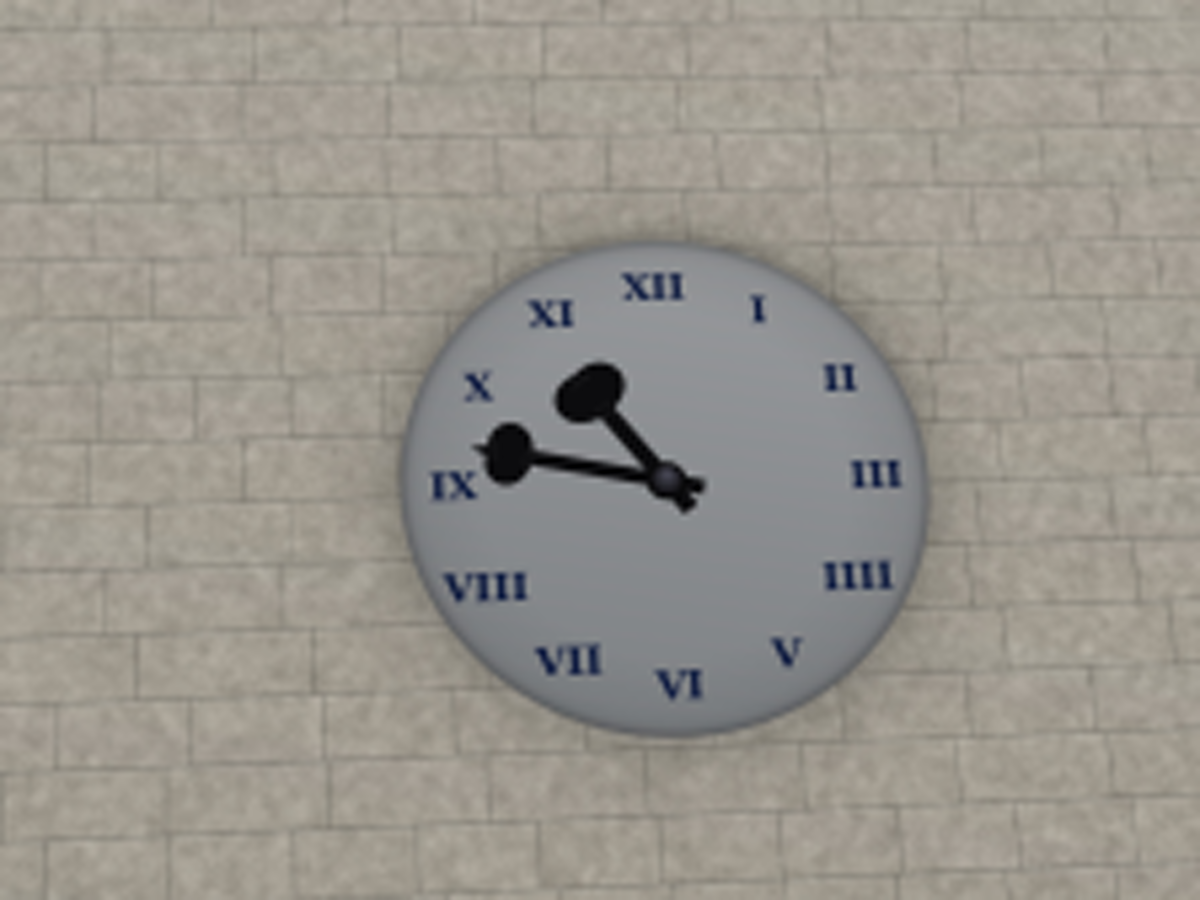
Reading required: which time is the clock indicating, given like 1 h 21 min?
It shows 10 h 47 min
